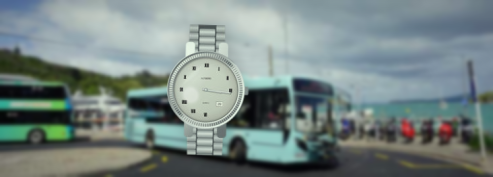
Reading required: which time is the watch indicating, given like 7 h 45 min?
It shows 3 h 16 min
